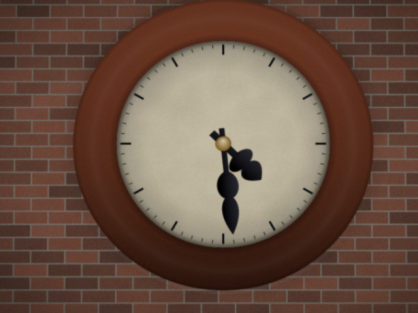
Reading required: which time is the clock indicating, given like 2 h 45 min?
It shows 4 h 29 min
